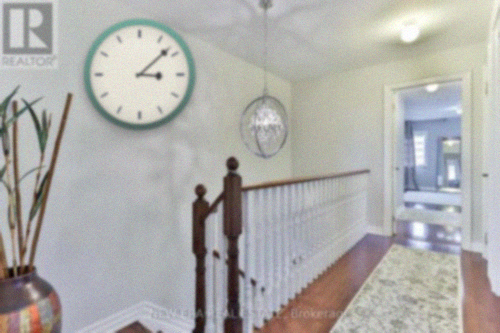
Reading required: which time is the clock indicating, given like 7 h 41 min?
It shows 3 h 08 min
